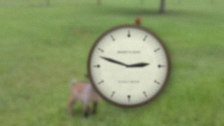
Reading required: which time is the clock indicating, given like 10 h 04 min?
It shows 2 h 48 min
